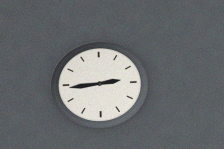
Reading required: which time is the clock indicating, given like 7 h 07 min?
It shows 2 h 44 min
